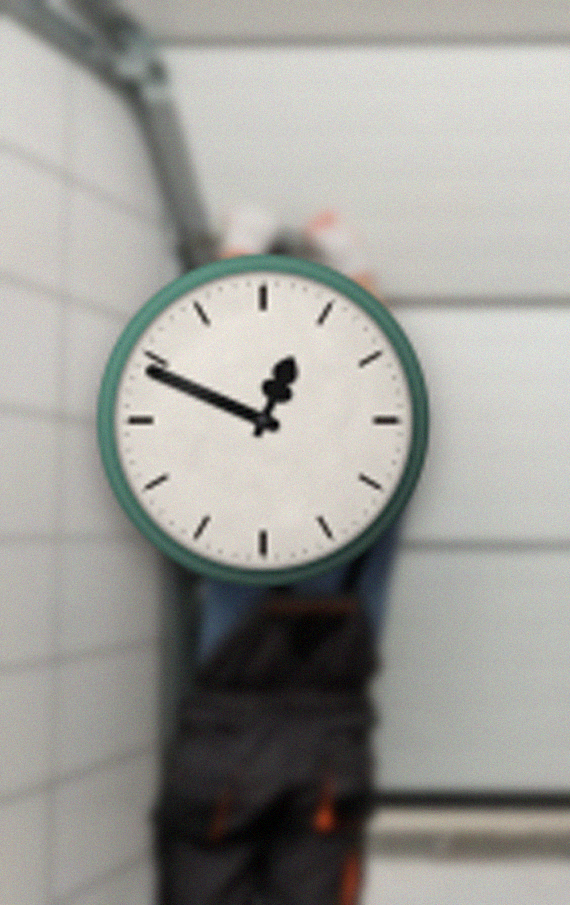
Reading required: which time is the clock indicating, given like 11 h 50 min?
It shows 12 h 49 min
